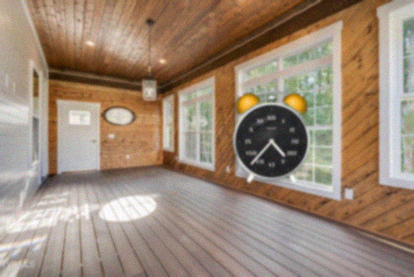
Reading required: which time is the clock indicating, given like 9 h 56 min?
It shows 4 h 37 min
